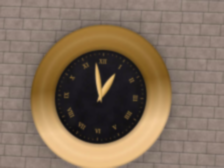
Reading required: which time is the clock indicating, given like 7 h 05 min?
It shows 12 h 58 min
